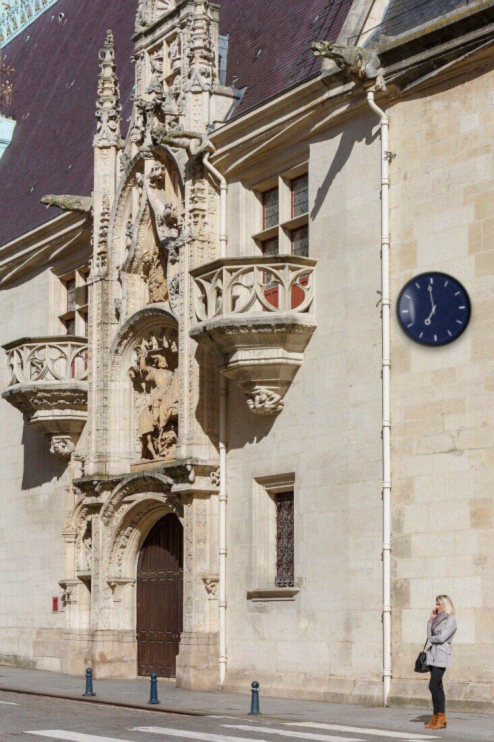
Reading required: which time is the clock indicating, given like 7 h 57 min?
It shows 6 h 59 min
